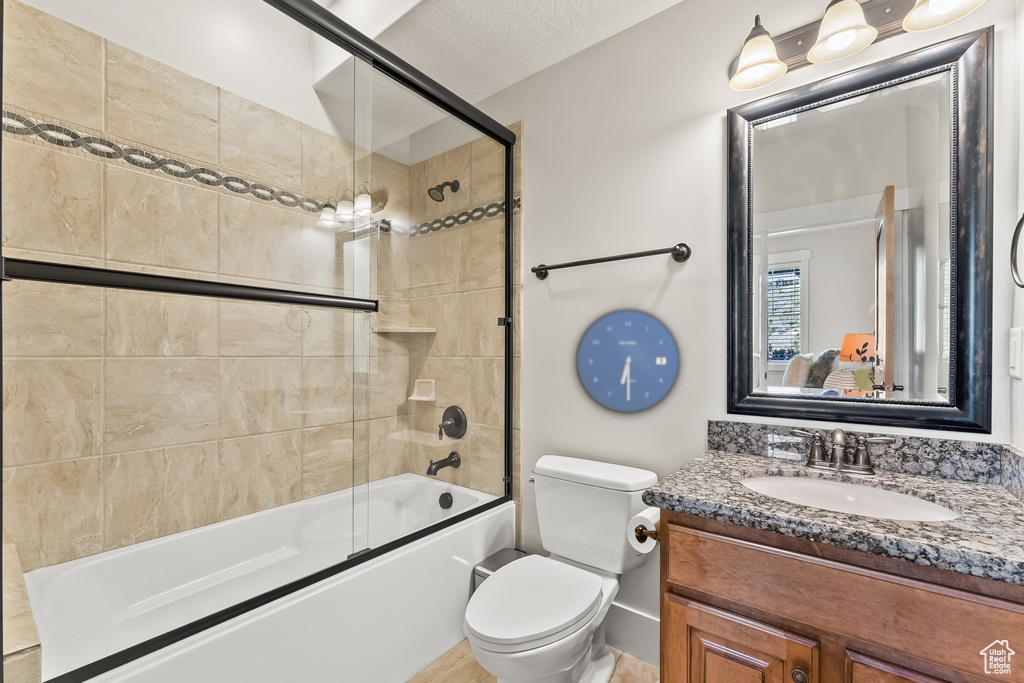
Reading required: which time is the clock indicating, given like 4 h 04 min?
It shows 6 h 30 min
